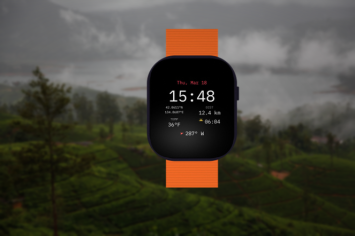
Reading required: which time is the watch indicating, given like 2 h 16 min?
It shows 15 h 48 min
